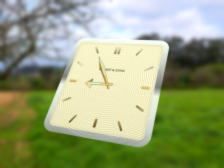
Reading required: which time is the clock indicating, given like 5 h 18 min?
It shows 8 h 55 min
